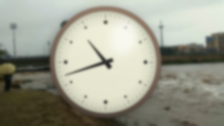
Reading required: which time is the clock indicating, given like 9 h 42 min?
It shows 10 h 42 min
